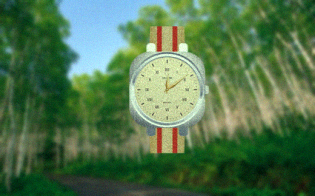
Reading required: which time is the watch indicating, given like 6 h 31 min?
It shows 12 h 09 min
